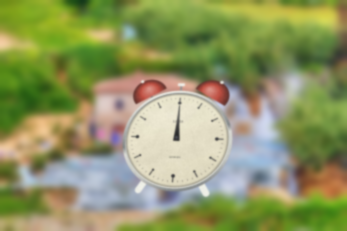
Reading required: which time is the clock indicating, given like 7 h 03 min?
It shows 12 h 00 min
